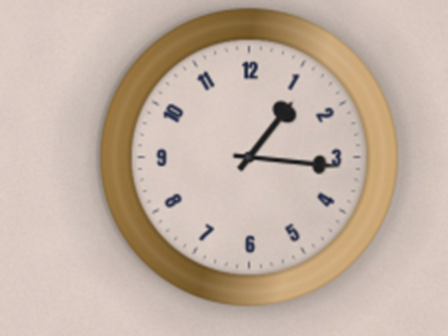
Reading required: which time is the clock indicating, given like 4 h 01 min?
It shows 1 h 16 min
